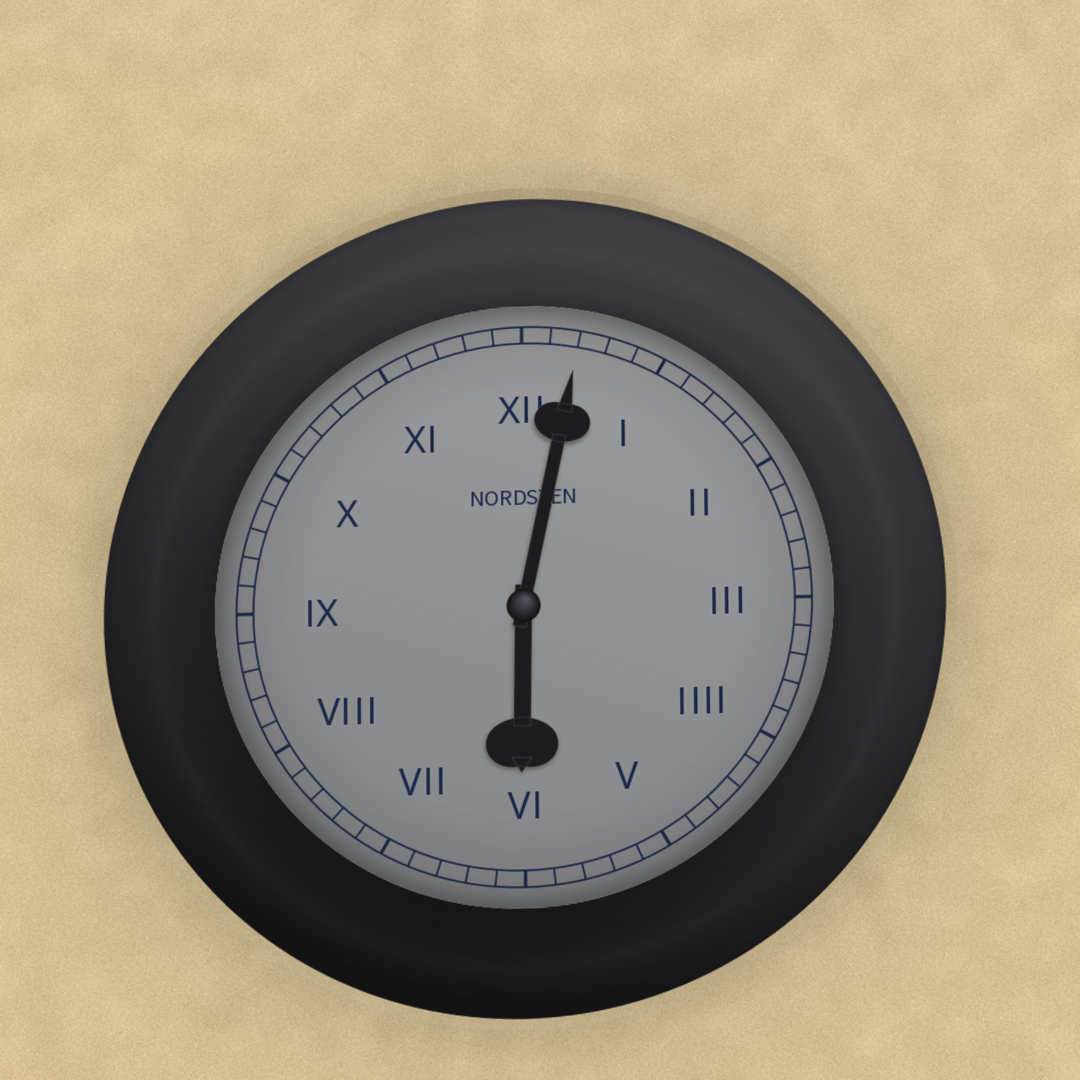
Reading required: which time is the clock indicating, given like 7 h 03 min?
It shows 6 h 02 min
